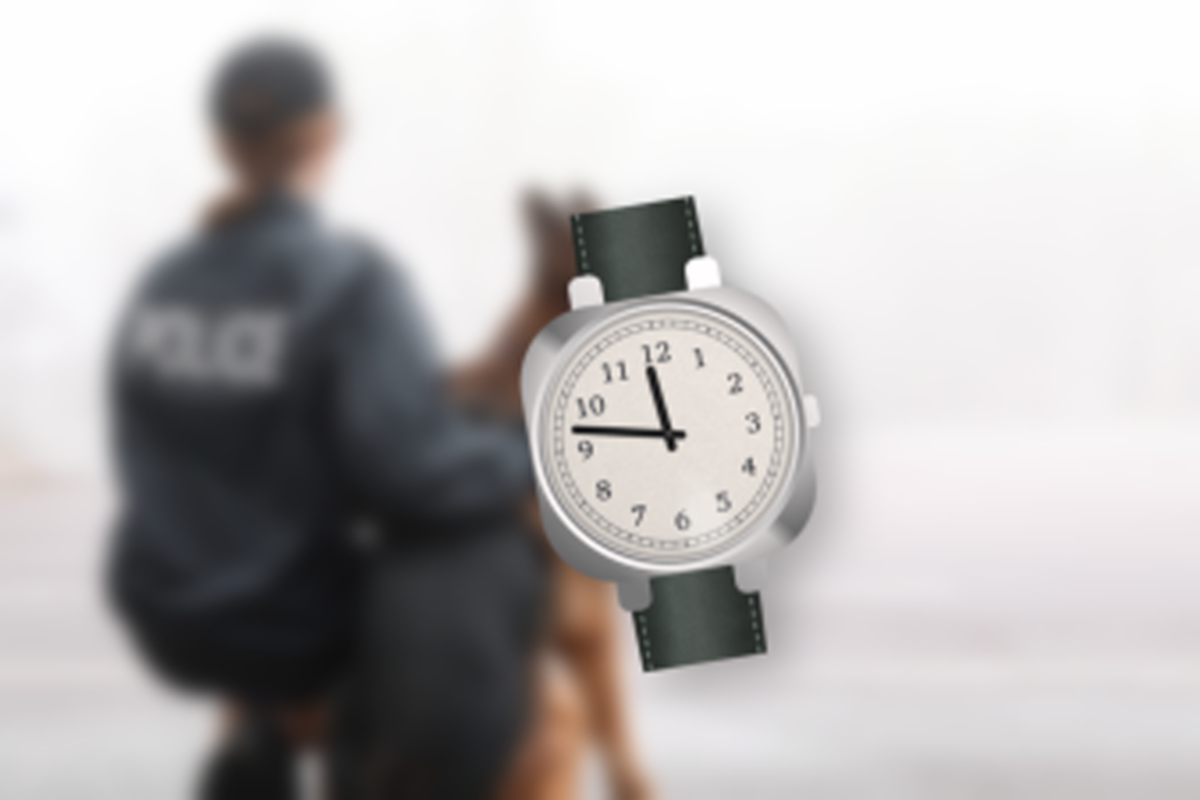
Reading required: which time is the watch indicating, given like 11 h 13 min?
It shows 11 h 47 min
